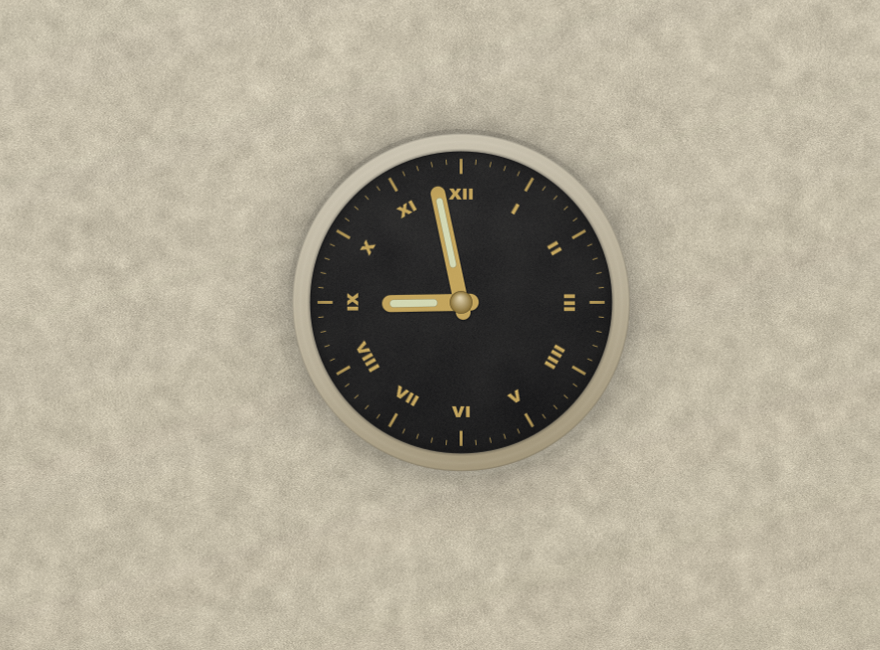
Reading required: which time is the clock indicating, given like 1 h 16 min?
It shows 8 h 58 min
